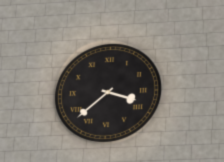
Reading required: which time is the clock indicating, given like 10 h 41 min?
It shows 3 h 38 min
